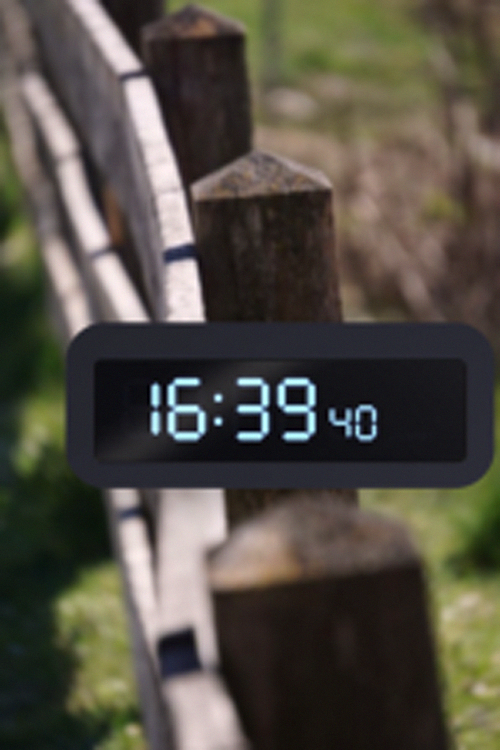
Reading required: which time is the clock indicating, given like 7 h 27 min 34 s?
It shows 16 h 39 min 40 s
